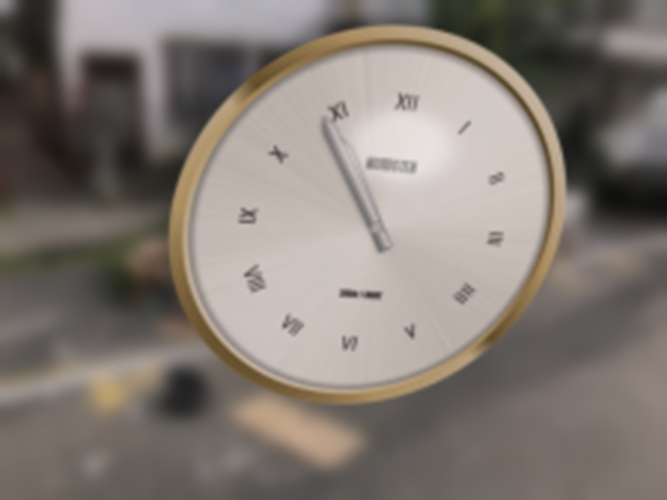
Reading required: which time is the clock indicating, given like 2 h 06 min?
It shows 10 h 54 min
